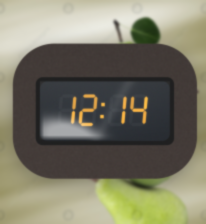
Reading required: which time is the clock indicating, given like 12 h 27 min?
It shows 12 h 14 min
